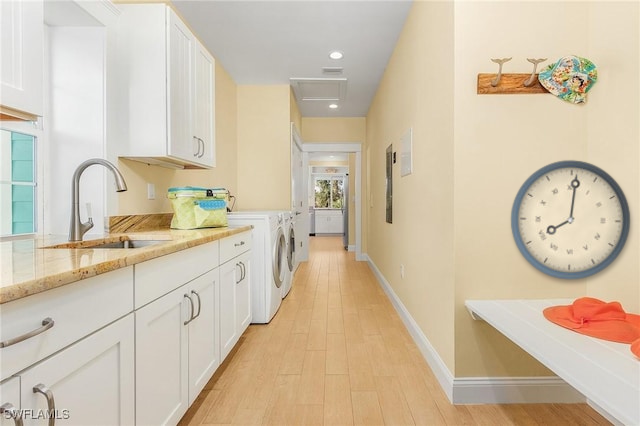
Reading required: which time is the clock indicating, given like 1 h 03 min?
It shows 8 h 01 min
